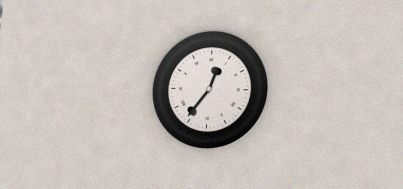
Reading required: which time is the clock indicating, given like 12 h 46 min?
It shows 12 h 36 min
